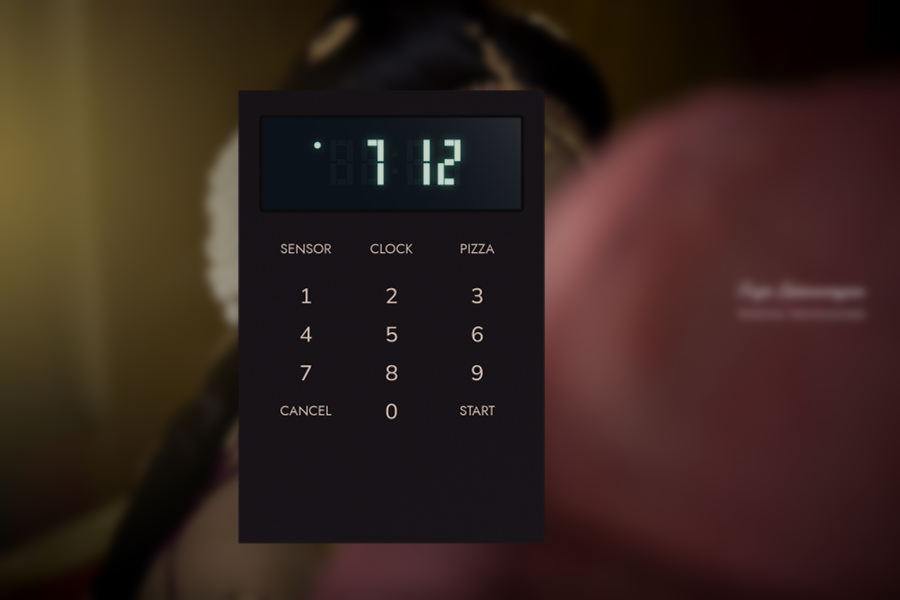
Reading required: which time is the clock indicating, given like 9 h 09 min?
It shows 7 h 12 min
